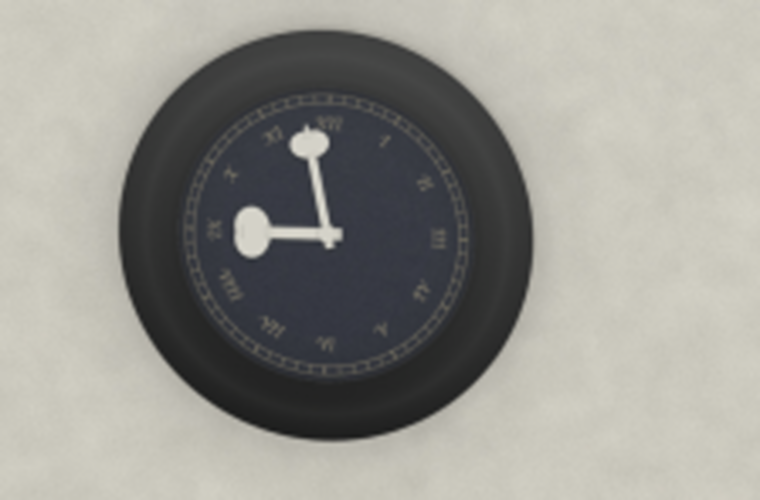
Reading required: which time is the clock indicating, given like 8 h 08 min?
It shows 8 h 58 min
